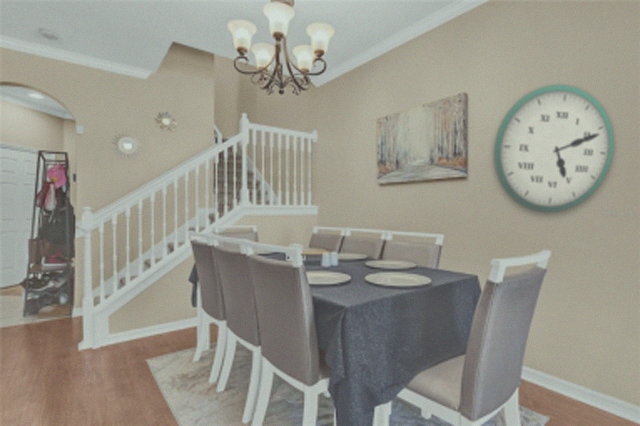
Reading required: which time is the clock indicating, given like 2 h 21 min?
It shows 5 h 11 min
